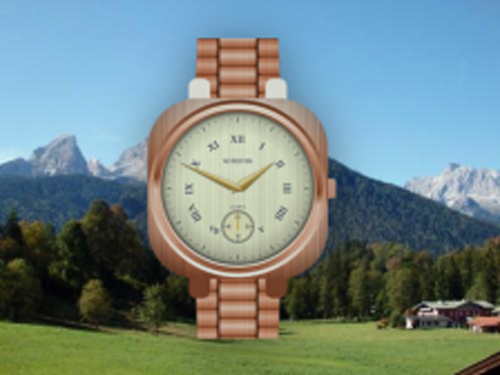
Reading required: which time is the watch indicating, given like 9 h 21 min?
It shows 1 h 49 min
